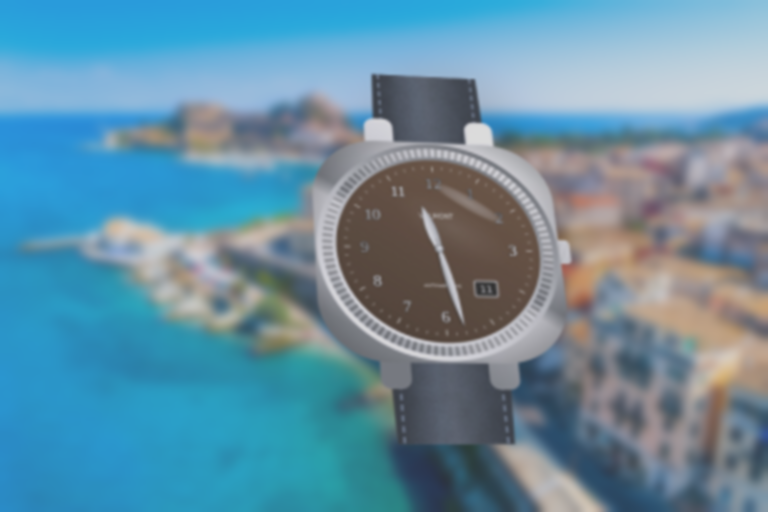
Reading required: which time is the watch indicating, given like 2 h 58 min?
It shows 11 h 28 min
